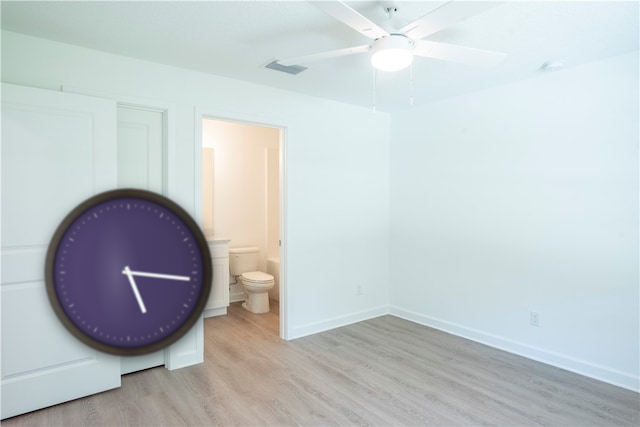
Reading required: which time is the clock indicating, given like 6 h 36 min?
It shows 5 h 16 min
